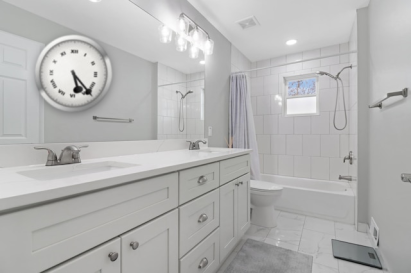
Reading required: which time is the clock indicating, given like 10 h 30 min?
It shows 5 h 23 min
